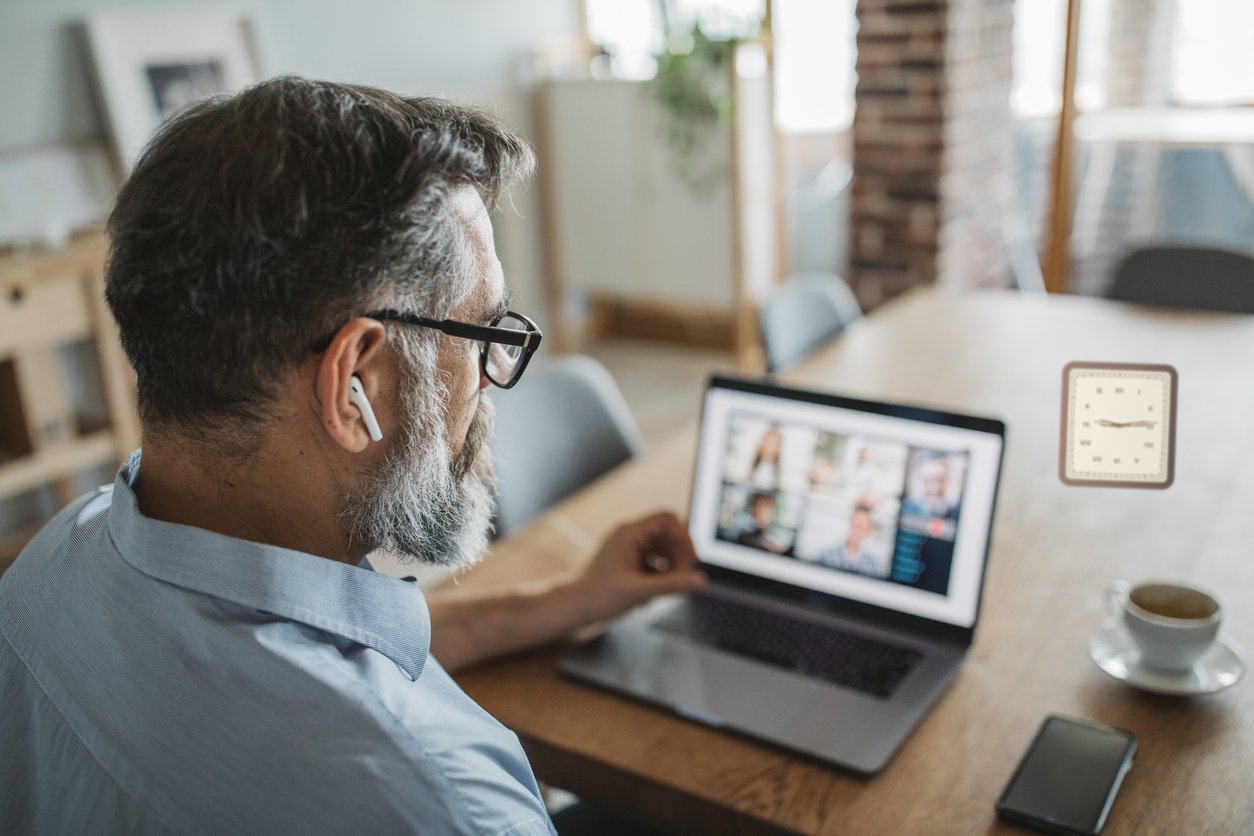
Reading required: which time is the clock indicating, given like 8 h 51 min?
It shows 9 h 14 min
